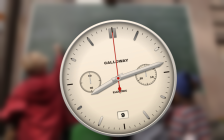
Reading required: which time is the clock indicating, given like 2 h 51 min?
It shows 8 h 13 min
